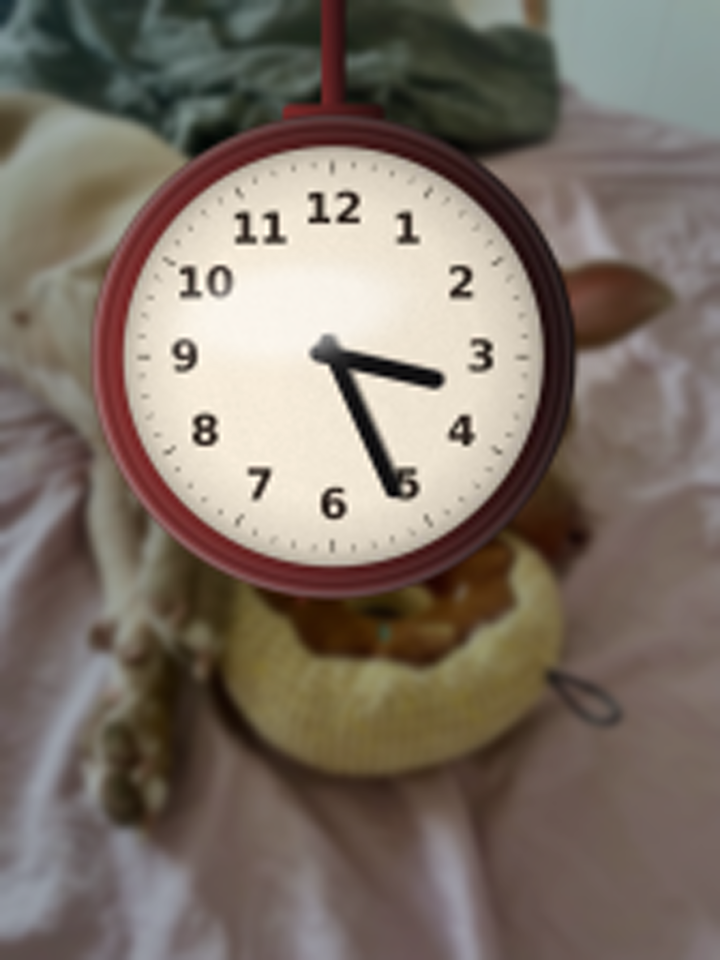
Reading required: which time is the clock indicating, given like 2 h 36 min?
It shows 3 h 26 min
